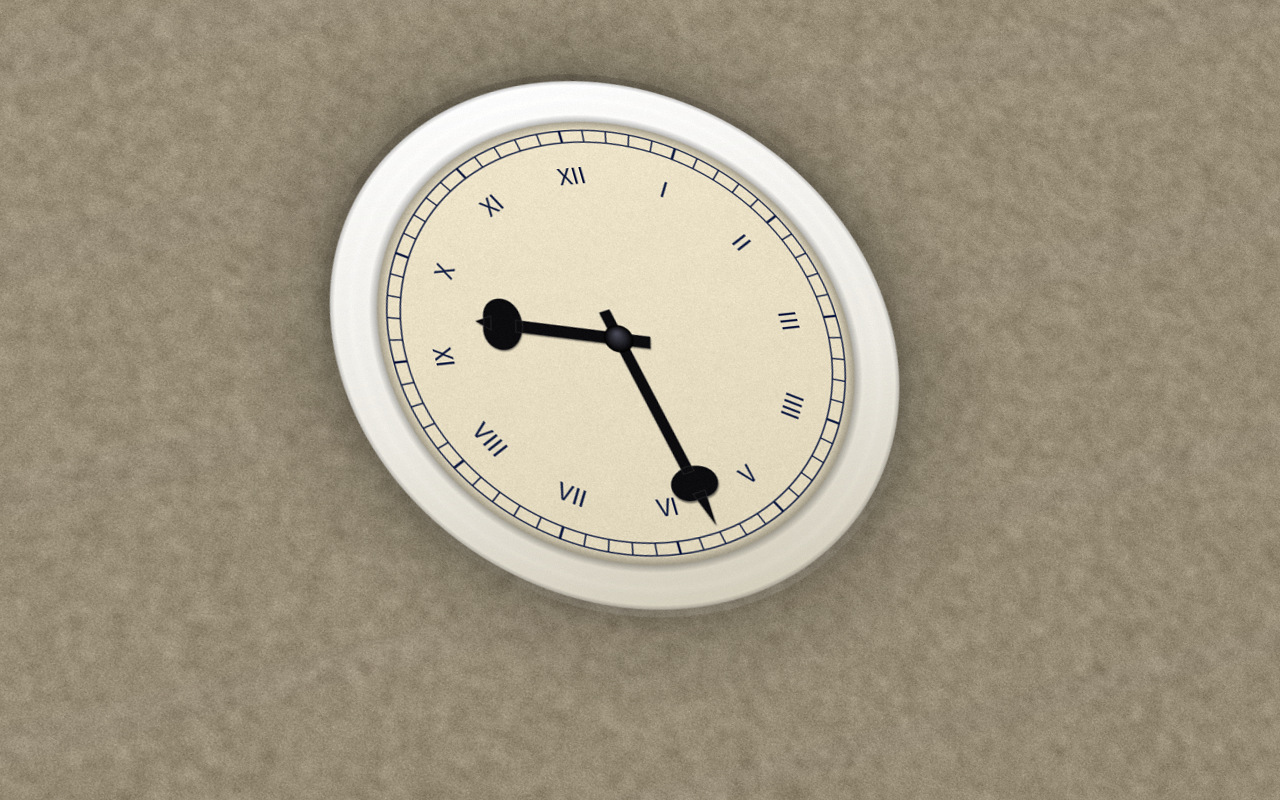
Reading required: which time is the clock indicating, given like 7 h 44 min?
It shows 9 h 28 min
